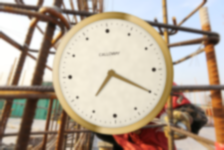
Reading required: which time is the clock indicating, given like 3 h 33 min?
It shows 7 h 20 min
